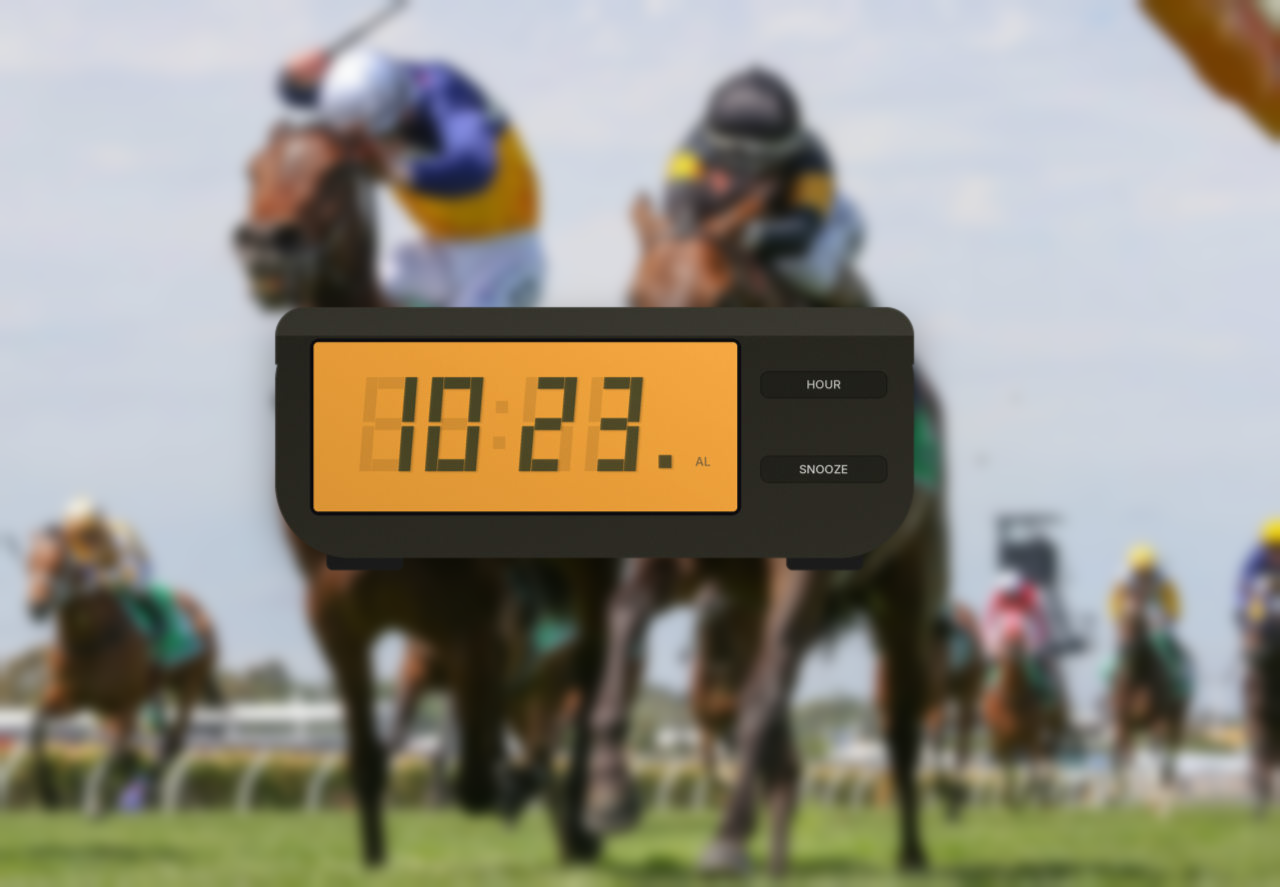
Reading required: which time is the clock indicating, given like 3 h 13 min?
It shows 10 h 23 min
